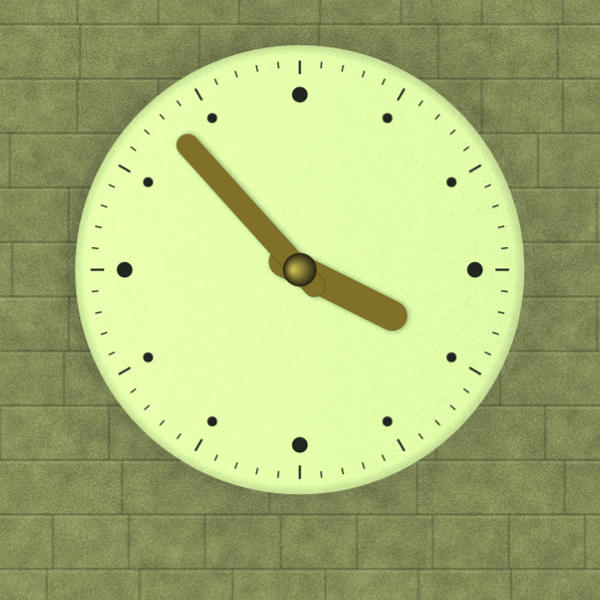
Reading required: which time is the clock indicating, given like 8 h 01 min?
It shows 3 h 53 min
